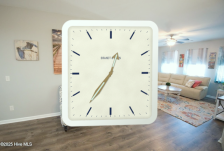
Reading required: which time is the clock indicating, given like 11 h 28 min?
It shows 12 h 36 min
